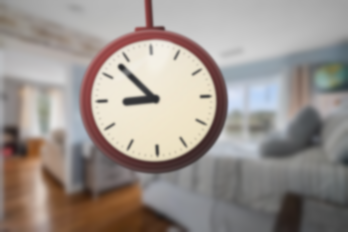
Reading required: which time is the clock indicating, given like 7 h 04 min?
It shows 8 h 53 min
